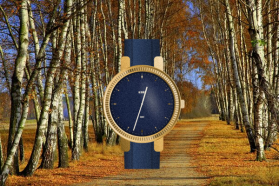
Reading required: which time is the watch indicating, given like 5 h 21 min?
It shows 12 h 33 min
